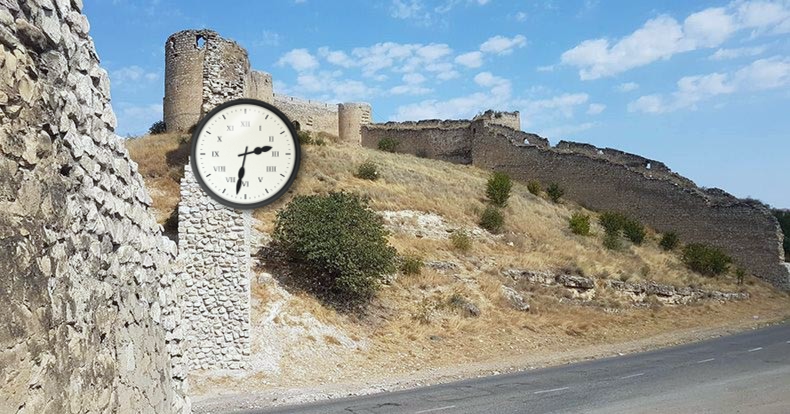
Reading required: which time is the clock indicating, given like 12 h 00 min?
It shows 2 h 32 min
